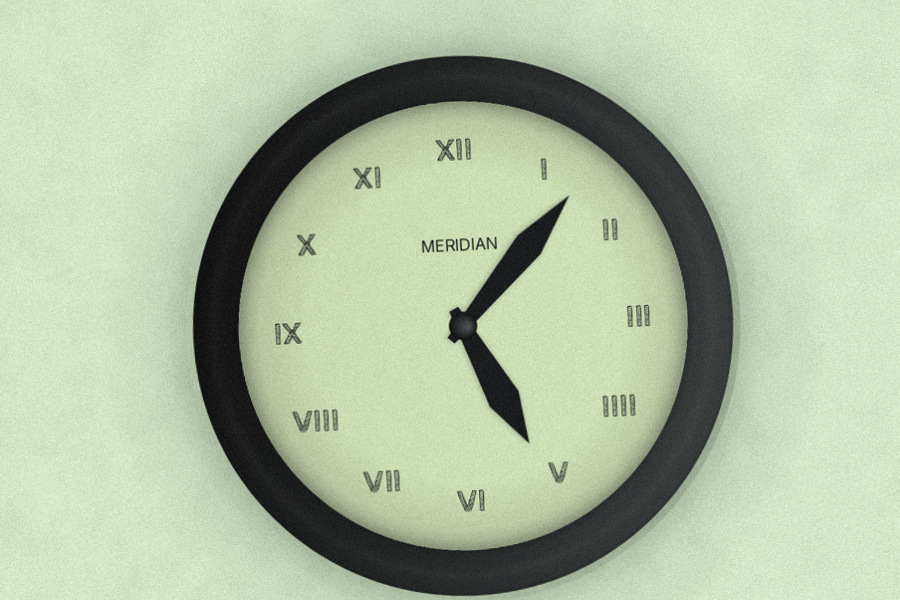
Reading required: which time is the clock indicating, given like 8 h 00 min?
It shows 5 h 07 min
